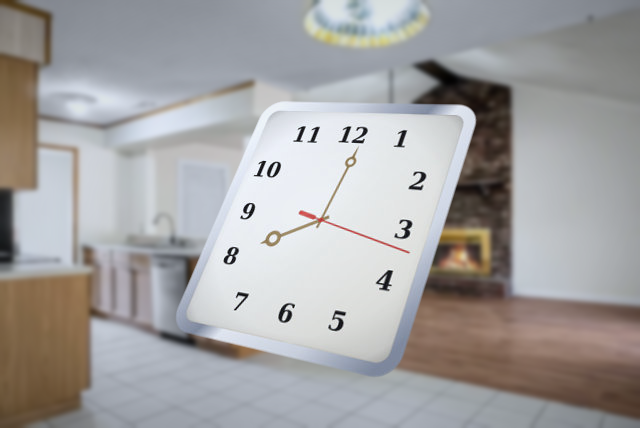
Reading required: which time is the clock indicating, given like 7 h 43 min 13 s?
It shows 8 h 01 min 17 s
